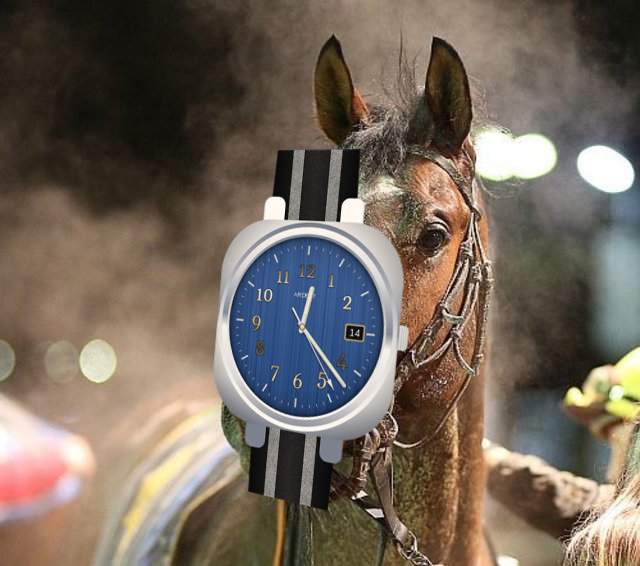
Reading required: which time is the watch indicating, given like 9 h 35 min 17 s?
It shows 12 h 22 min 24 s
